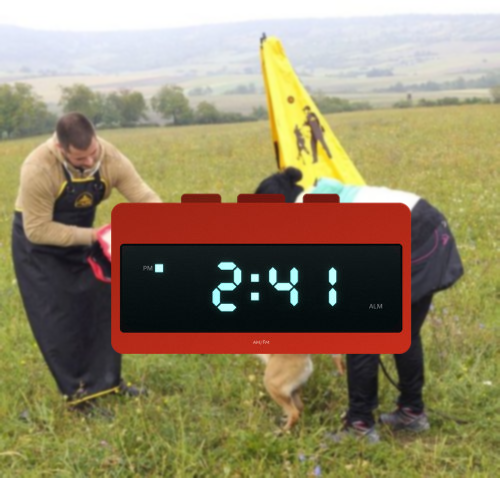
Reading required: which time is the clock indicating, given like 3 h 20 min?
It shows 2 h 41 min
